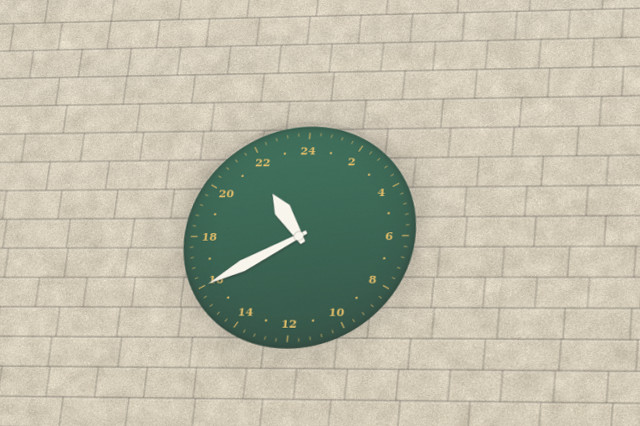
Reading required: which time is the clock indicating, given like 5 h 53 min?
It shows 21 h 40 min
